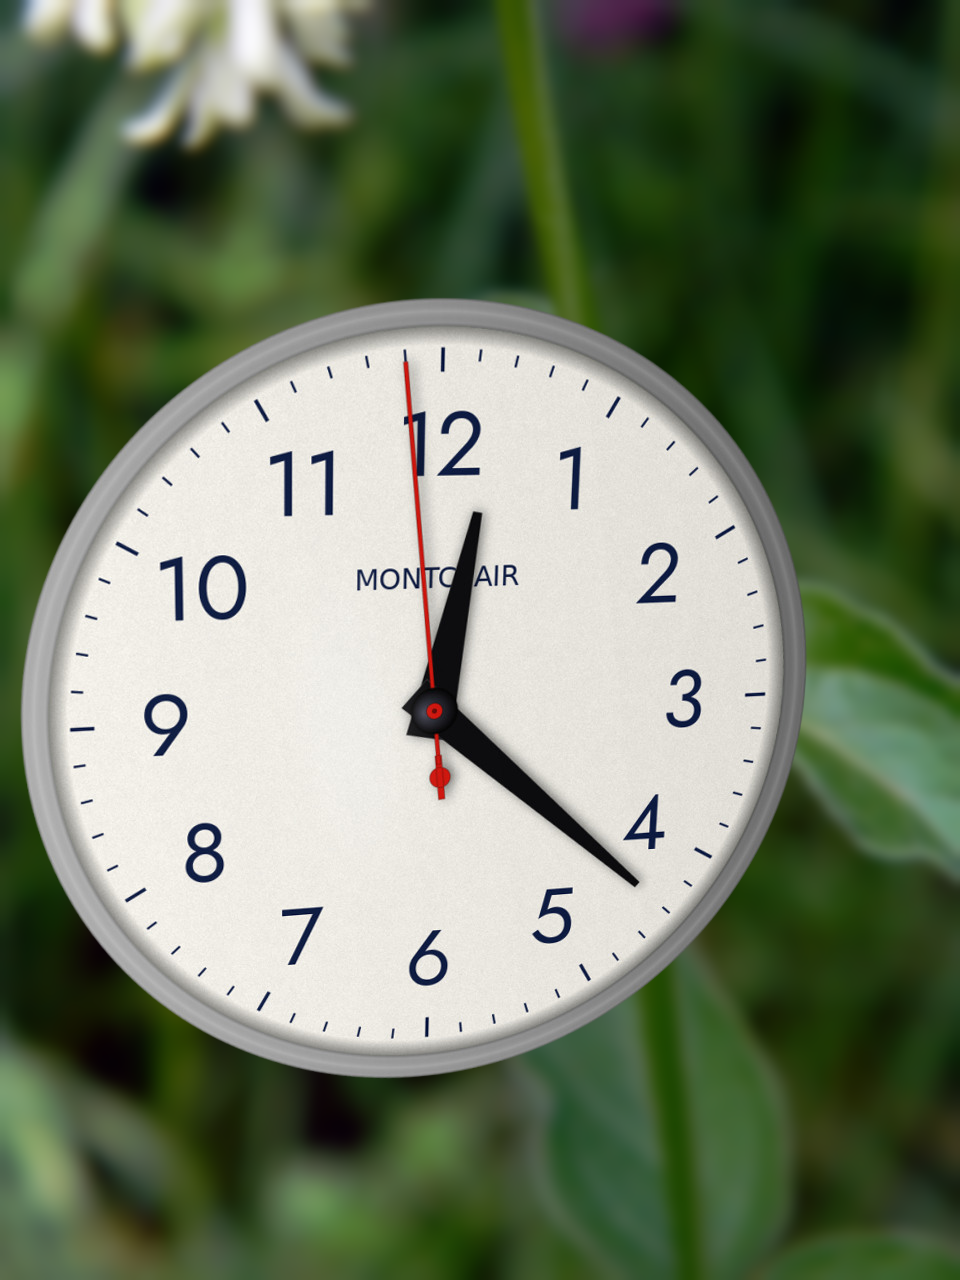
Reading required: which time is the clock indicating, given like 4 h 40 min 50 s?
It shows 12 h 21 min 59 s
